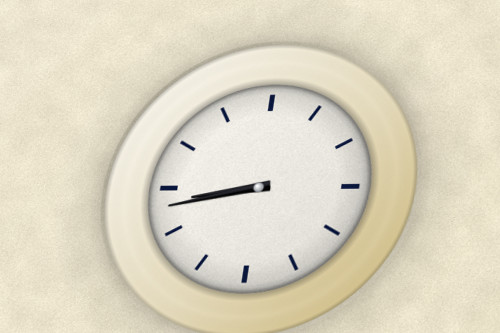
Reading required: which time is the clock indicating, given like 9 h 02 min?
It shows 8 h 43 min
